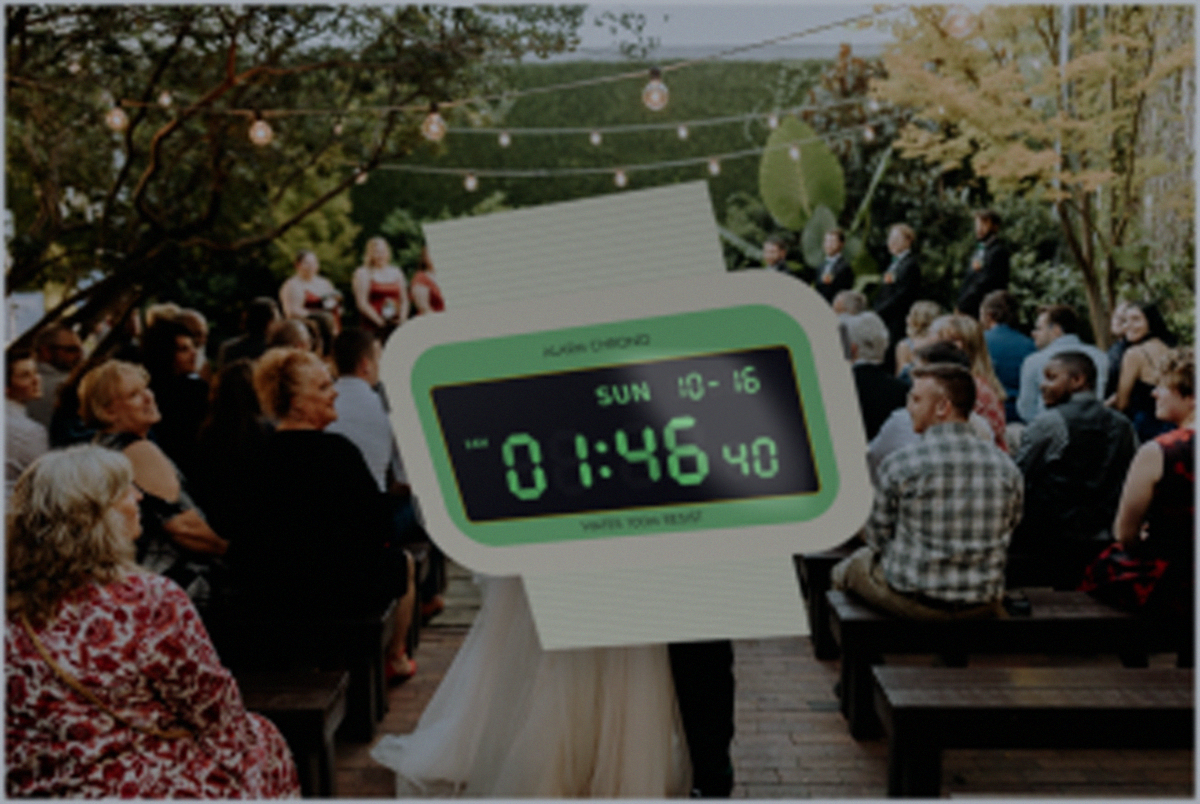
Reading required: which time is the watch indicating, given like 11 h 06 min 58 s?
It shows 1 h 46 min 40 s
